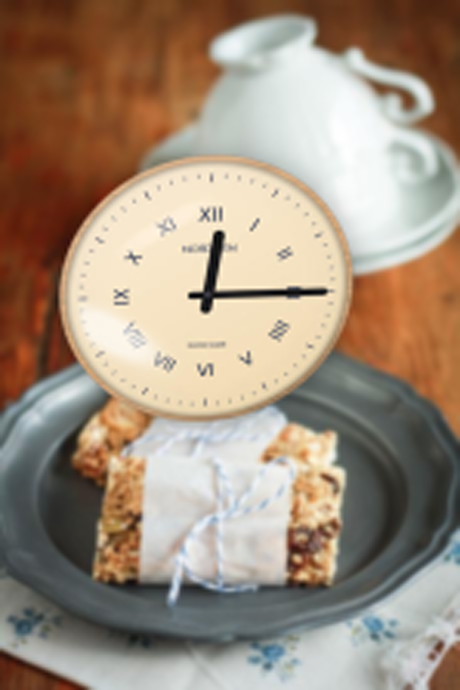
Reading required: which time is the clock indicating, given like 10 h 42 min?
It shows 12 h 15 min
